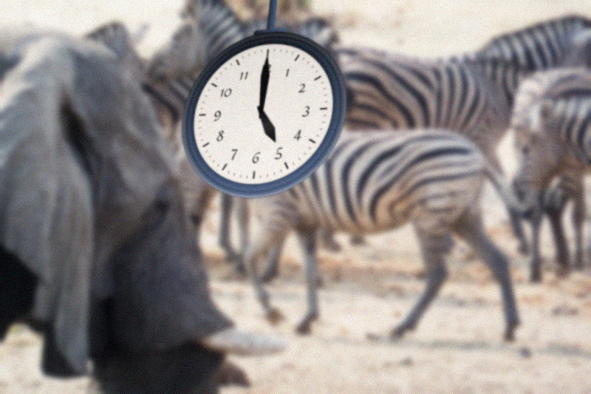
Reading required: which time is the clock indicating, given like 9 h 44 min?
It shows 5 h 00 min
